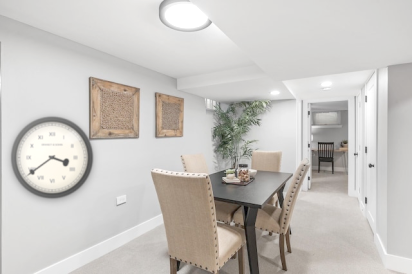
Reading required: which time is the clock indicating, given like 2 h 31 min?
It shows 3 h 39 min
